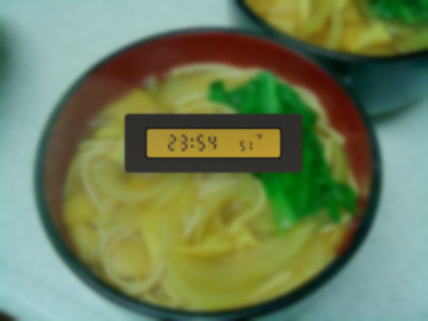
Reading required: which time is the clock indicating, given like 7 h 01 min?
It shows 23 h 54 min
